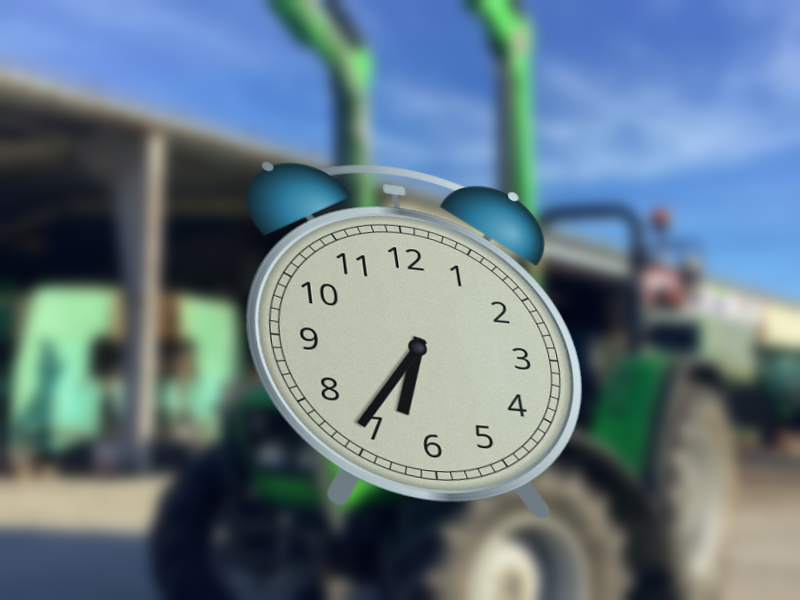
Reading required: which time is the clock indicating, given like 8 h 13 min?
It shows 6 h 36 min
